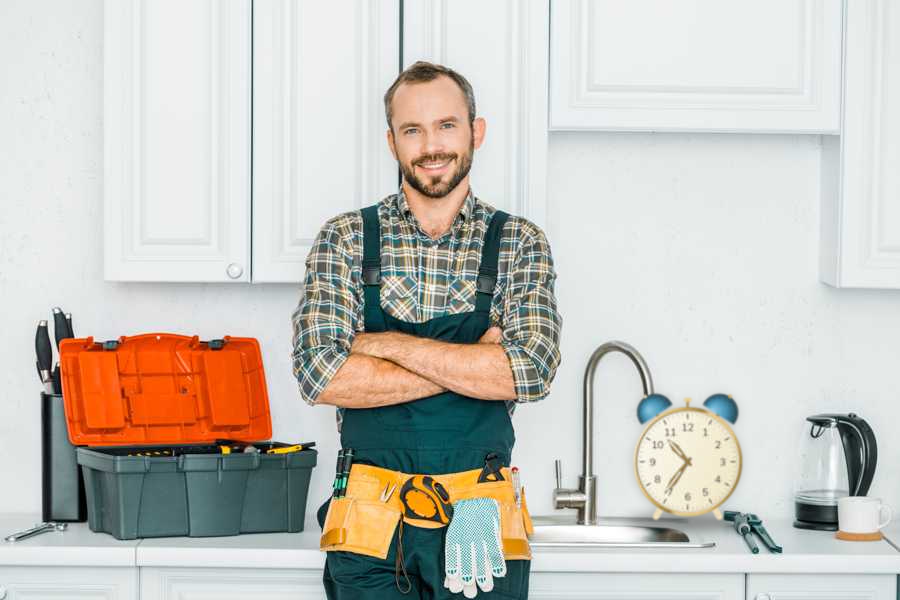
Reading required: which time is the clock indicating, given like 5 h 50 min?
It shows 10 h 36 min
